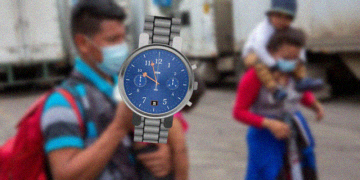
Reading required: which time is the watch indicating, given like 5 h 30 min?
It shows 9 h 57 min
